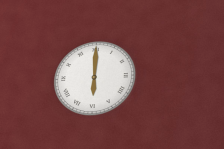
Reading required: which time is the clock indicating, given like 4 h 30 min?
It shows 6 h 00 min
